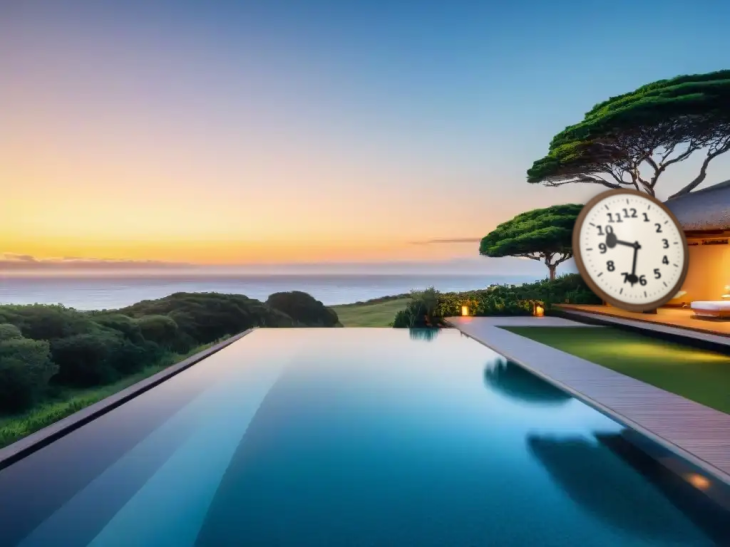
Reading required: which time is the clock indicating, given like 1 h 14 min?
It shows 9 h 33 min
